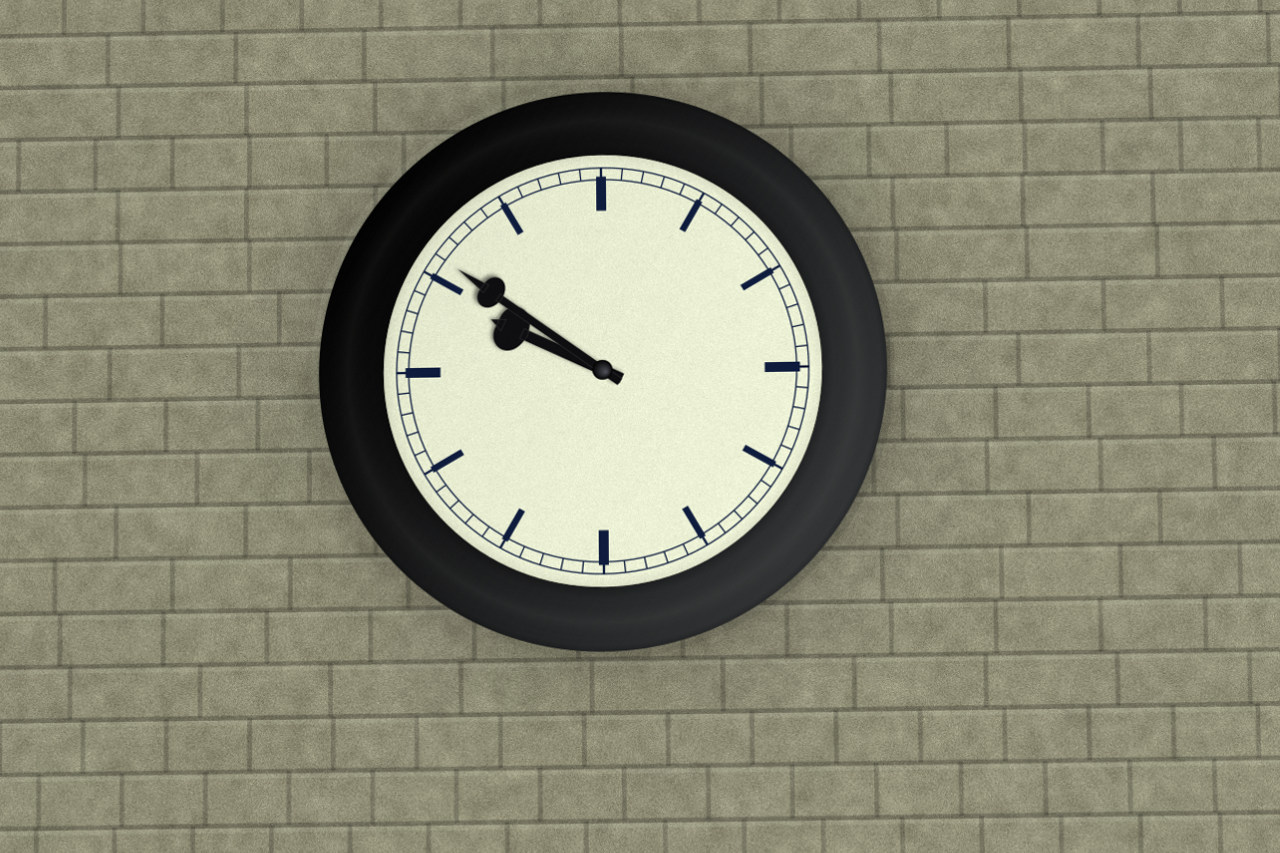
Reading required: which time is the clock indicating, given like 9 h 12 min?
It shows 9 h 51 min
